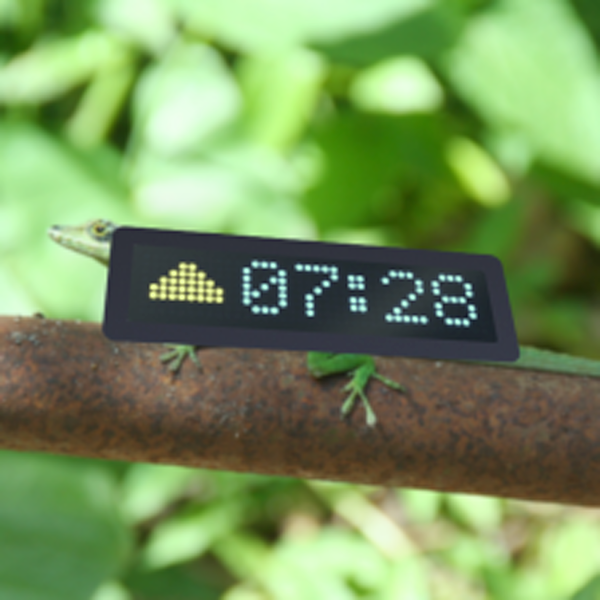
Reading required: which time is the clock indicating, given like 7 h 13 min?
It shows 7 h 28 min
